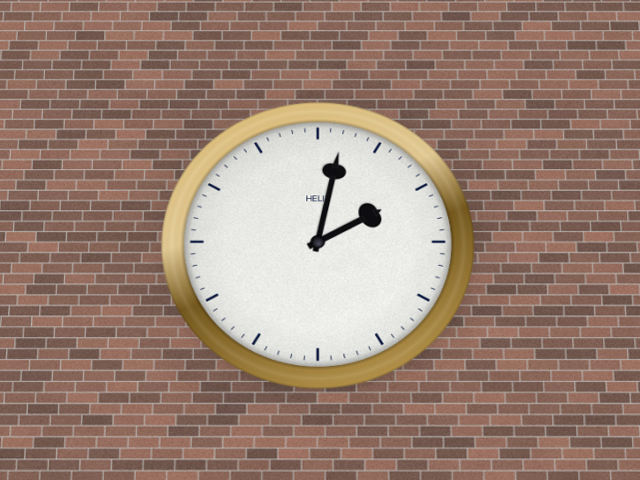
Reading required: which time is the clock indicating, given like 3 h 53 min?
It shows 2 h 02 min
